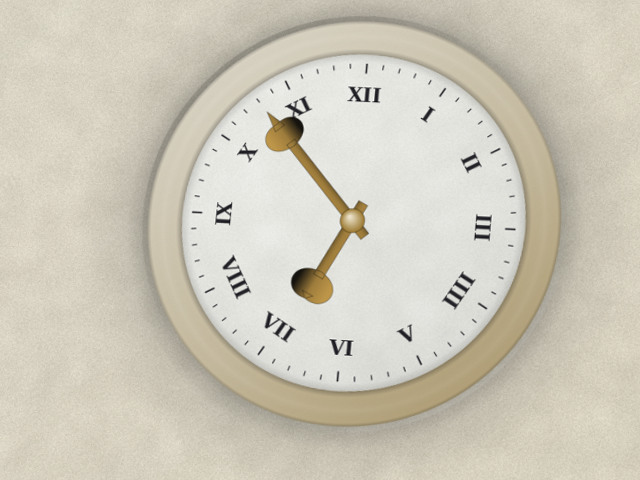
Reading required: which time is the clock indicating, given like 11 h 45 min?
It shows 6 h 53 min
